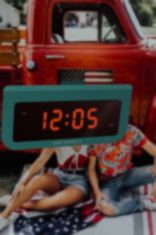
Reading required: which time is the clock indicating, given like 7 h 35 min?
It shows 12 h 05 min
